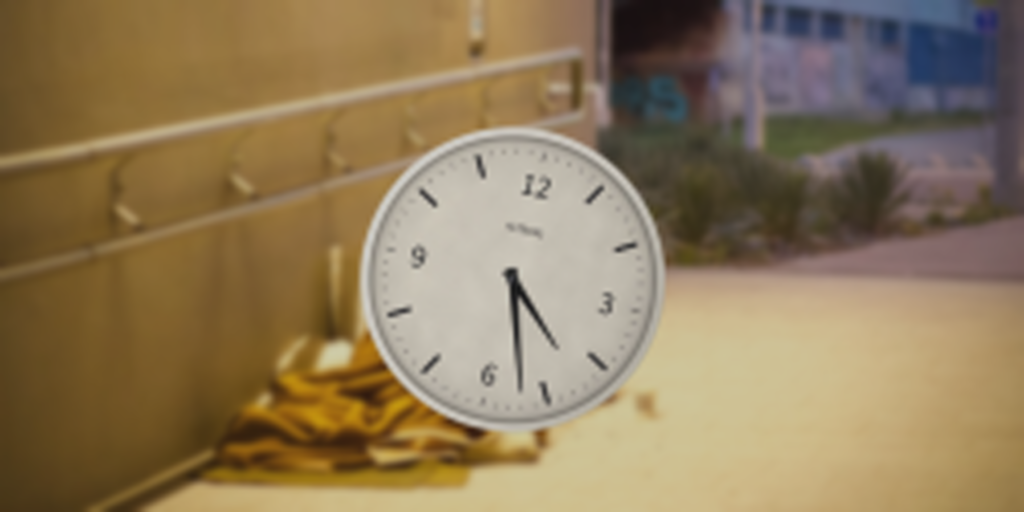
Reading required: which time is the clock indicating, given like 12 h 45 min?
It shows 4 h 27 min
